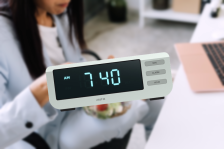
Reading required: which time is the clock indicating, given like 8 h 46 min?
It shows 7 h 40 min
